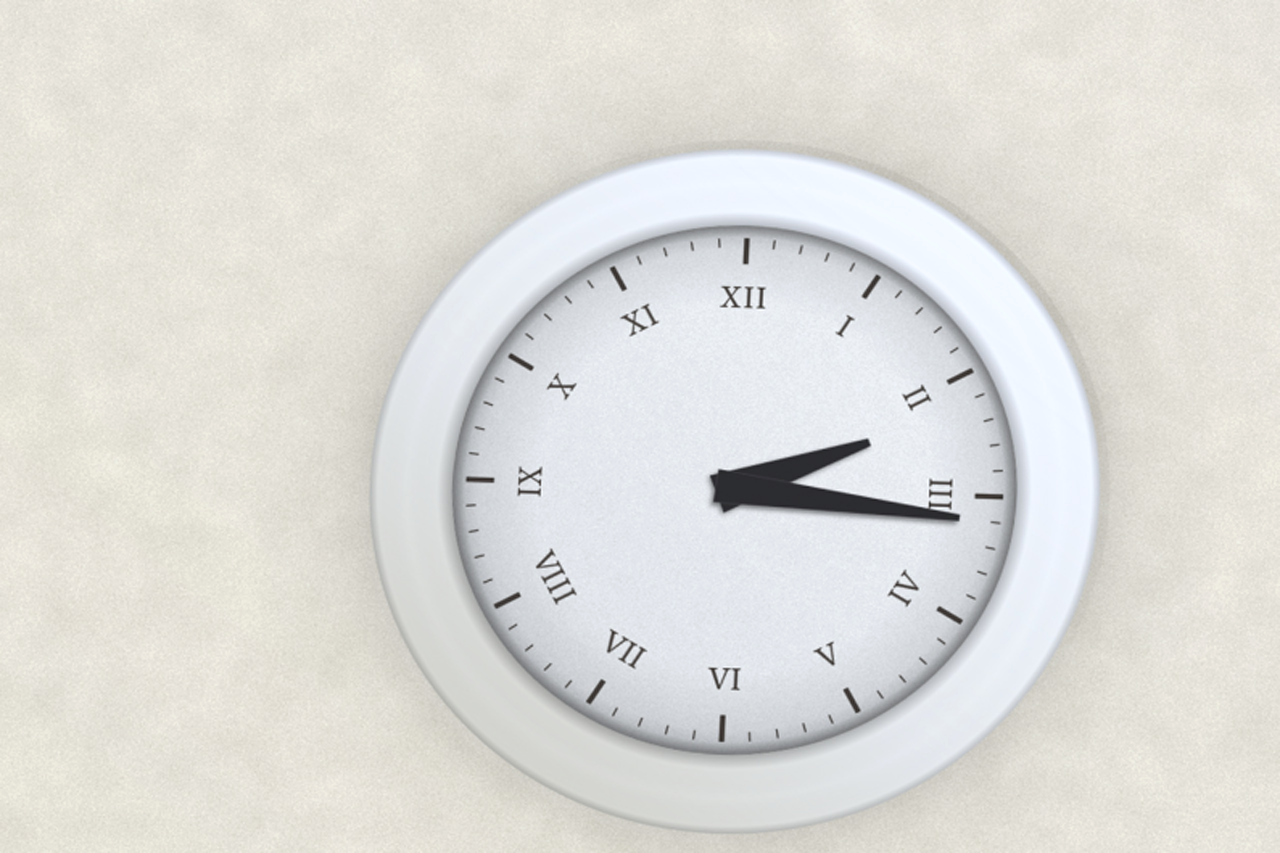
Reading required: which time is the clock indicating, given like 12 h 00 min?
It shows 2 h 16 min
